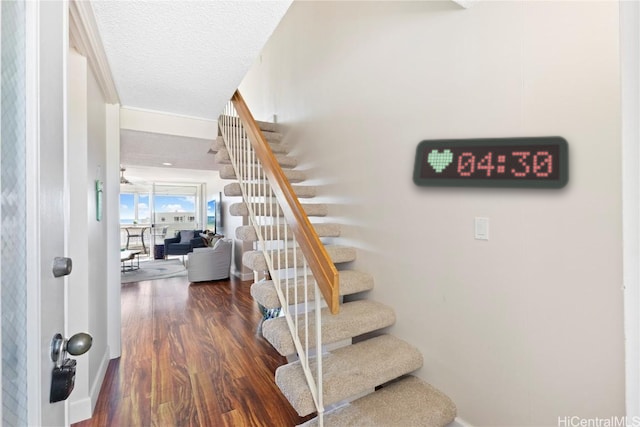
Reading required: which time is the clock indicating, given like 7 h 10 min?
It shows 4 h 30 min
